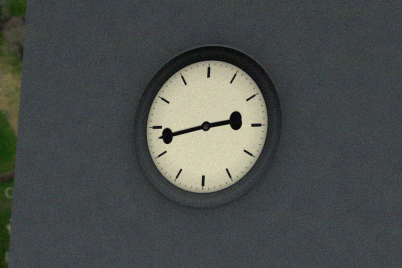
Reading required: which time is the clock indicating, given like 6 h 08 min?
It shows 2 h 43 min
